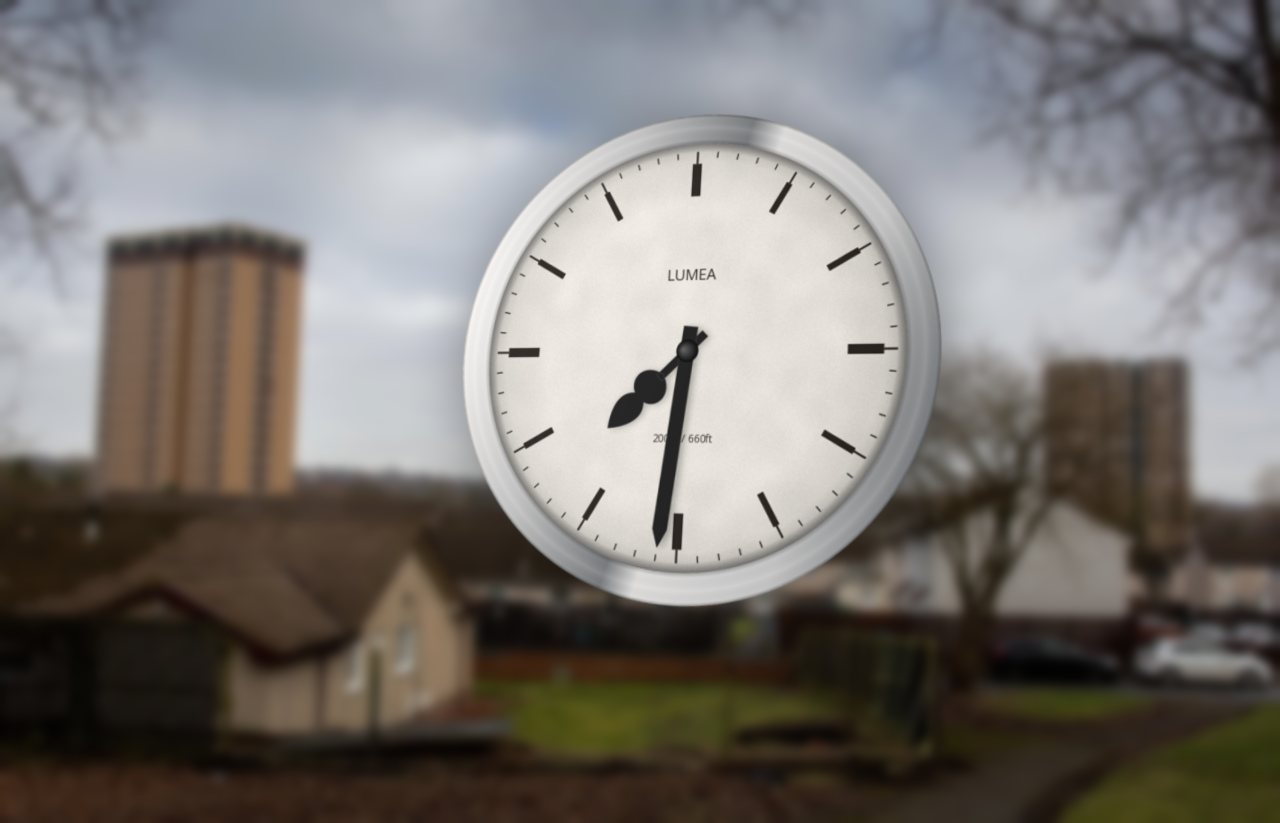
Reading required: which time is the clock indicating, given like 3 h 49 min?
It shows 7 h 31 min
